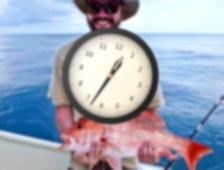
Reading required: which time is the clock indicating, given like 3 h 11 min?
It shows 12 h 33 min
